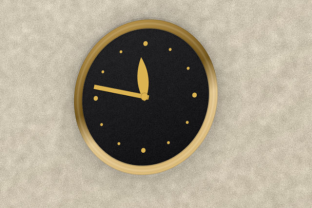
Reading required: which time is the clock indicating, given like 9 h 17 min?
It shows 11 h 47 min
